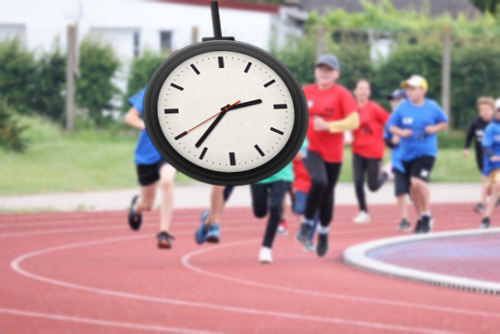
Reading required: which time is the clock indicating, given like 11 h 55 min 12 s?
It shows 2 h 36 min 40 s
